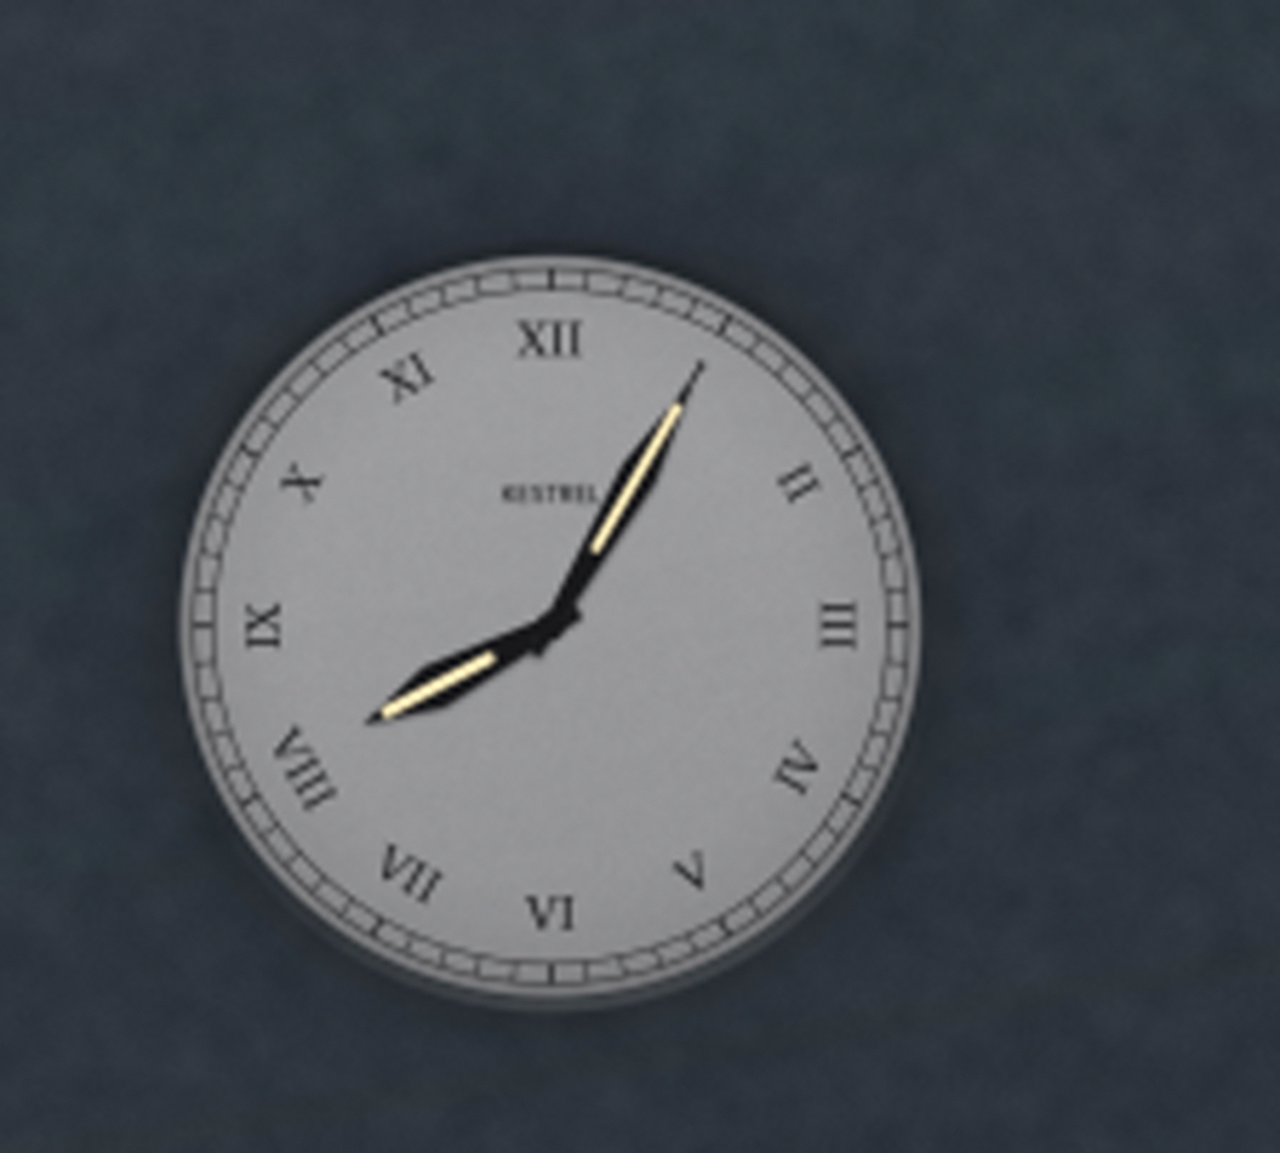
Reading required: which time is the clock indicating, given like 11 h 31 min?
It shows 8 h 05 min
